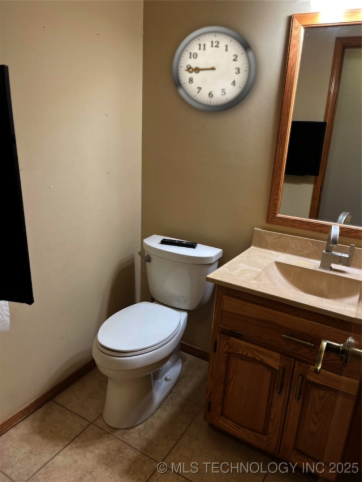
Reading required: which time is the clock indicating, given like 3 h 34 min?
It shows 8 h 44 min
